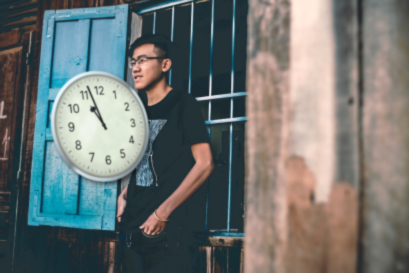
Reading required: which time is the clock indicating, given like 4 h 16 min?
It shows 10 h 57 min
